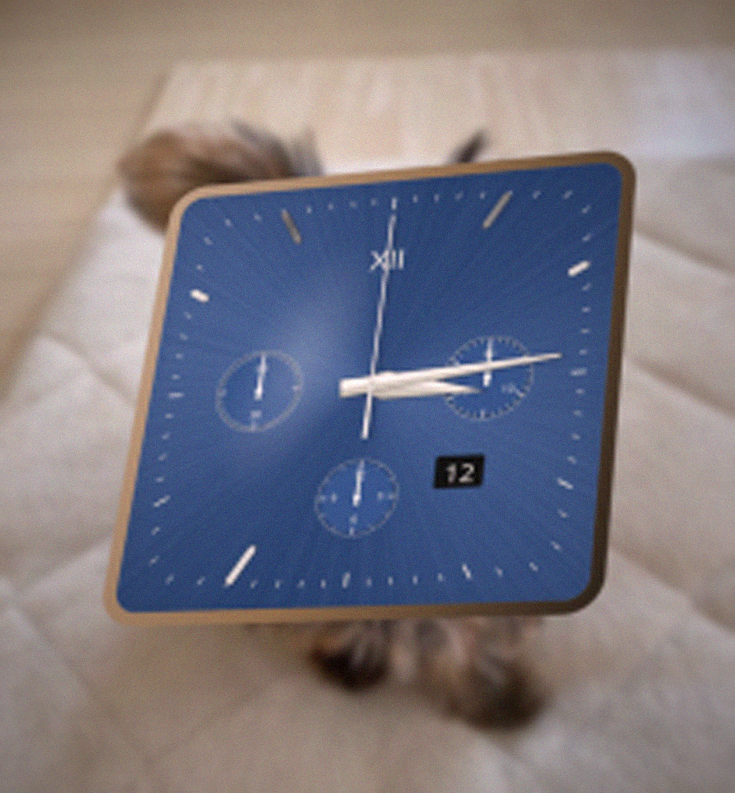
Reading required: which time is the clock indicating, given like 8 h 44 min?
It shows 3 h 14 min
